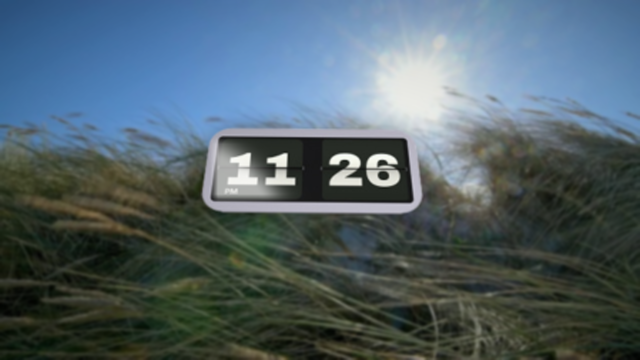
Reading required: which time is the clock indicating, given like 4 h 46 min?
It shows 11 h 26 min
